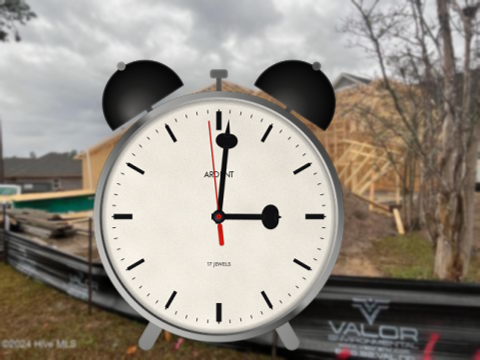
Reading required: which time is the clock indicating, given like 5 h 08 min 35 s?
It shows 3 h 00 min 59 s
